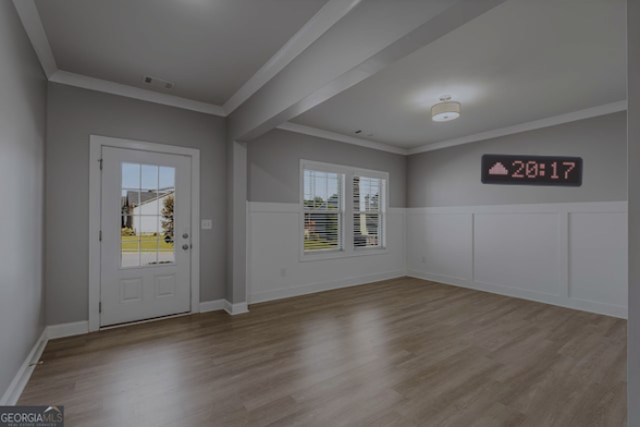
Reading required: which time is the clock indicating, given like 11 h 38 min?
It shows 20 h 17 min
